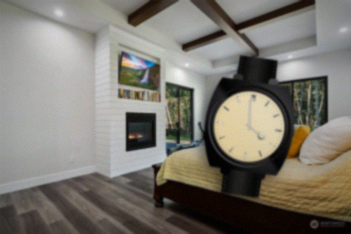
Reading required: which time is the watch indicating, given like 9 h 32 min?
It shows 3 h 59 min
